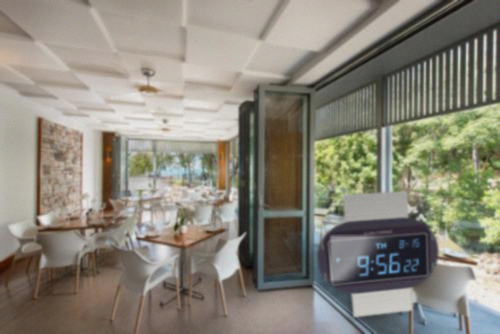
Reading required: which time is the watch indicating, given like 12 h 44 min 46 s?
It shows 9 h 56 min 22 s
